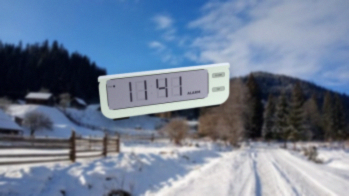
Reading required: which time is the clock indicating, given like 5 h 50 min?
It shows 11 h 41 min
